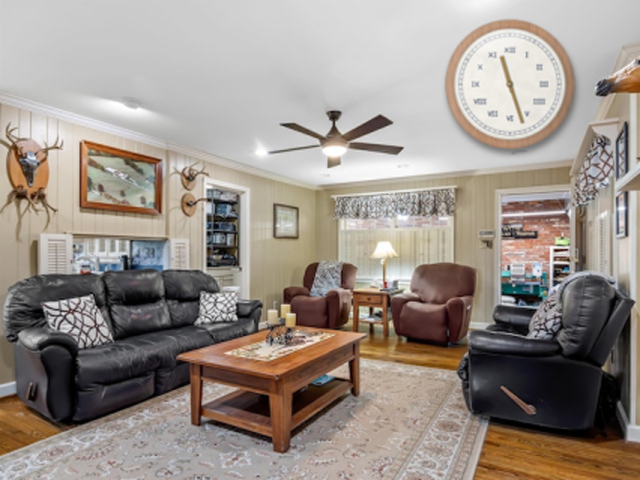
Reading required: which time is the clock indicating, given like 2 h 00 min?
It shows 11 h 27 min
